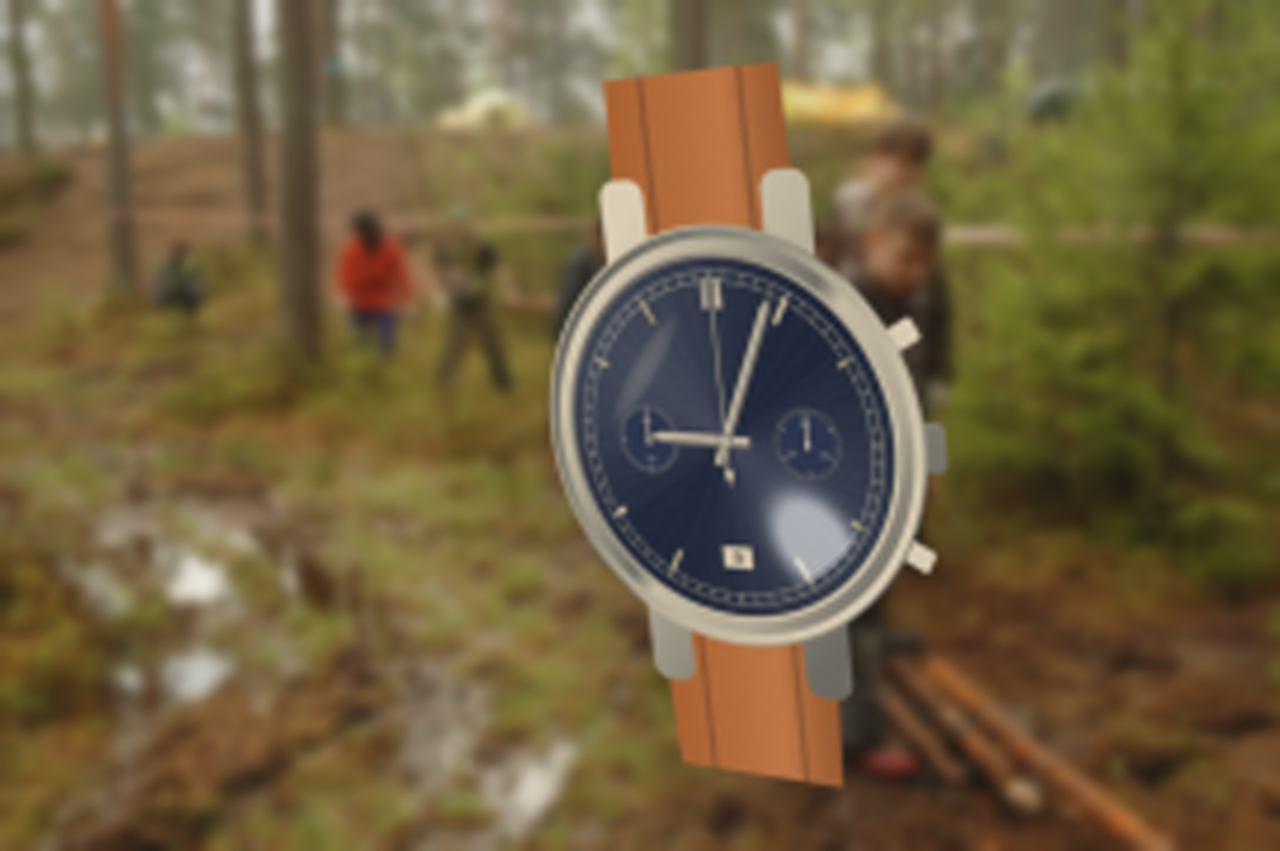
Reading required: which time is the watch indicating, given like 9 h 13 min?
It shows 9 h 04 min
